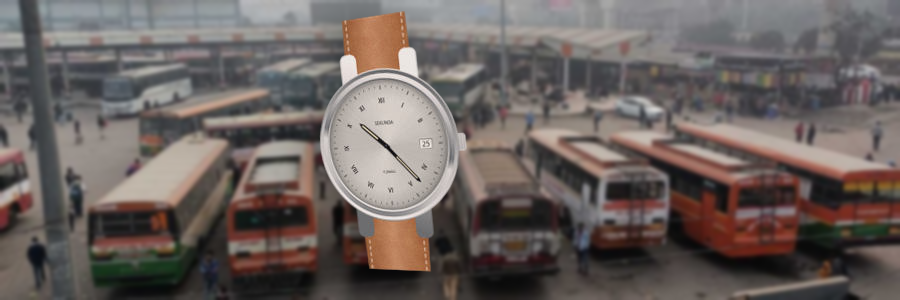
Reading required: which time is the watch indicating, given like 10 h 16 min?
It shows 10 h 23 min
